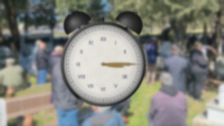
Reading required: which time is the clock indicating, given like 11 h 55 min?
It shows 3 h 15 min
